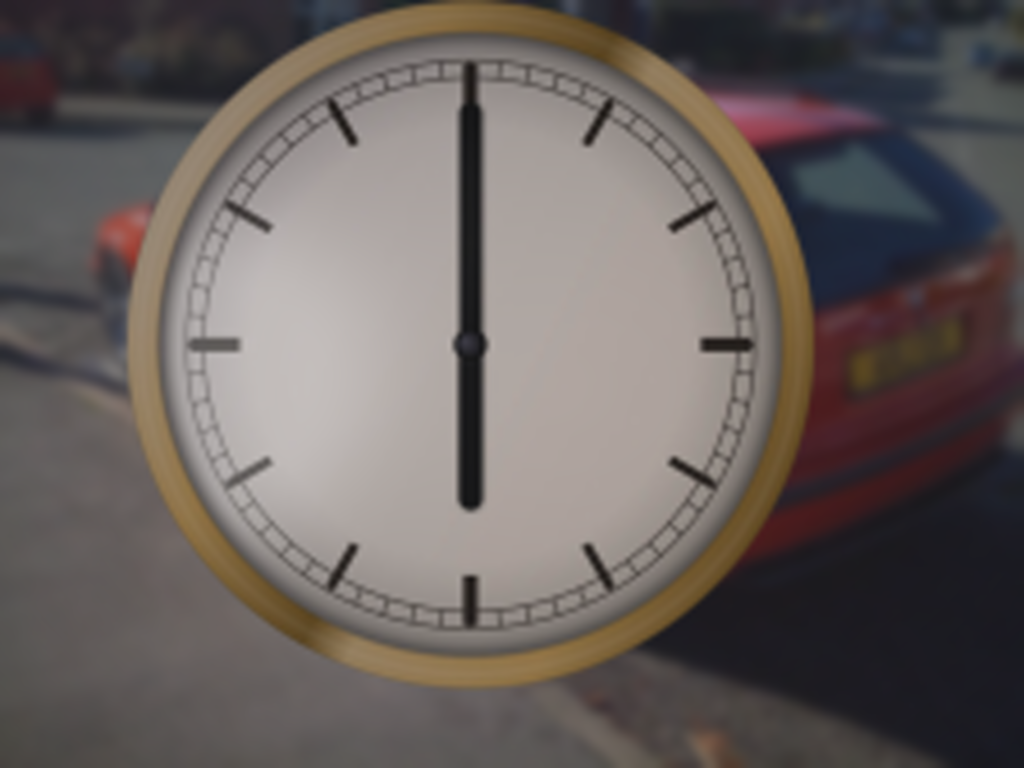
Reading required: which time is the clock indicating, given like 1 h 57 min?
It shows 6 h 00 min
